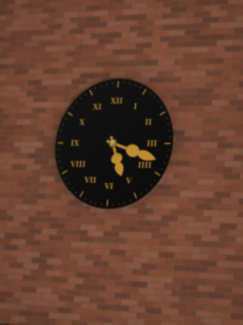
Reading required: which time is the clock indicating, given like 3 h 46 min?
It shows 5 h 18 min
